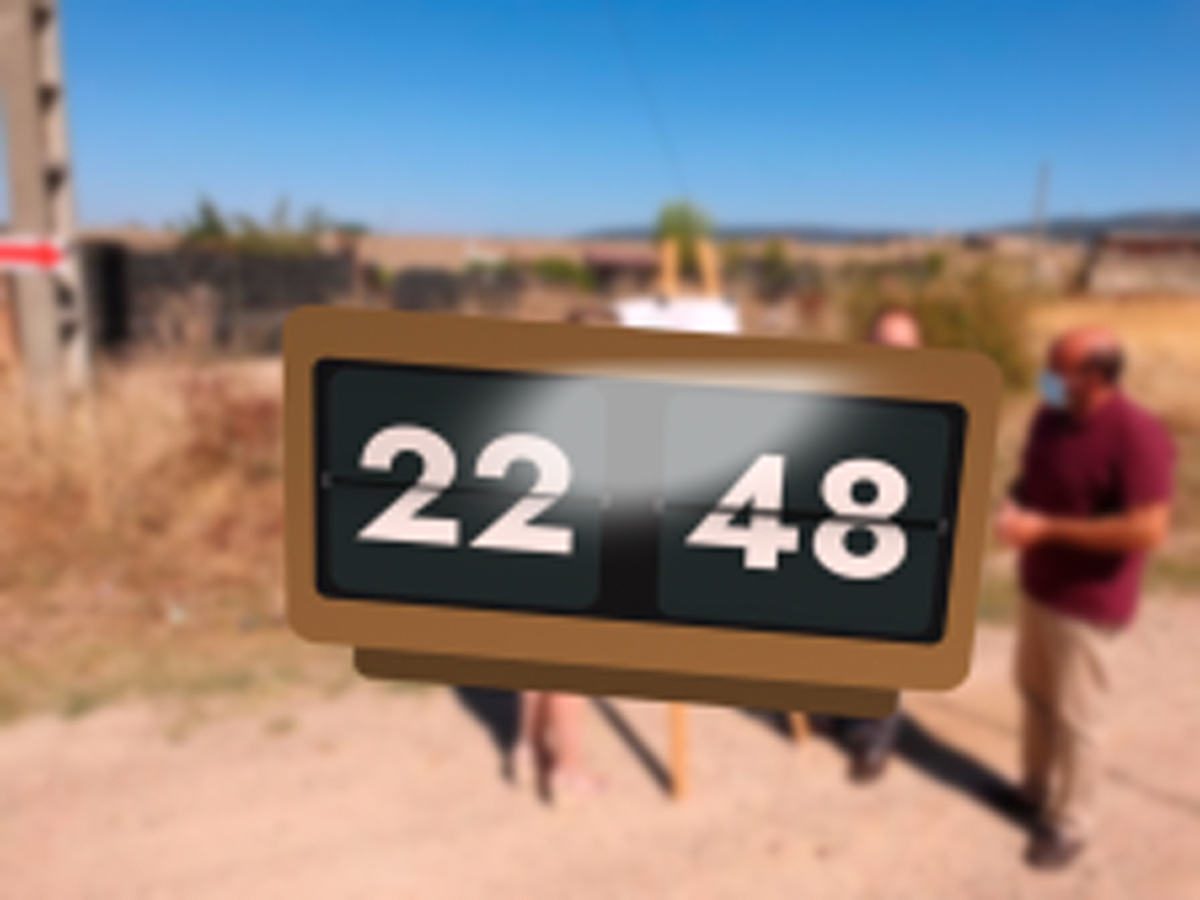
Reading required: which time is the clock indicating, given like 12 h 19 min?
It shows 22 h 48 min
